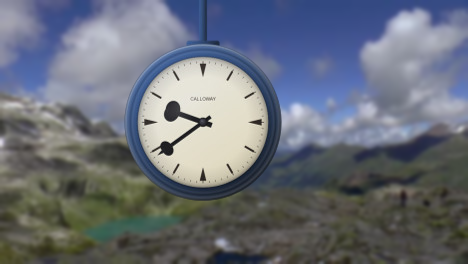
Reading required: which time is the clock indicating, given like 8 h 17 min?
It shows 9 h 39 min
